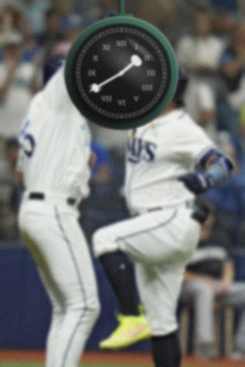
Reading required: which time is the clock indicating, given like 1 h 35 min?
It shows 1 h 40 min
